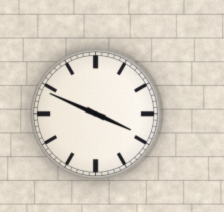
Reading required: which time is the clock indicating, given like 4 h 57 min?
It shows 3 h 49 min
